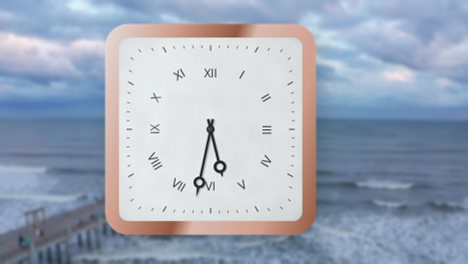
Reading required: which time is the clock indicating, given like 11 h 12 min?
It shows 5 h 32 min
